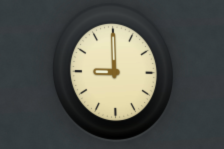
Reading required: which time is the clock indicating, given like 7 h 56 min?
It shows 9 h 00 min
